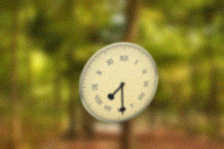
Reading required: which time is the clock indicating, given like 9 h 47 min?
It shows 7 h 29 min
